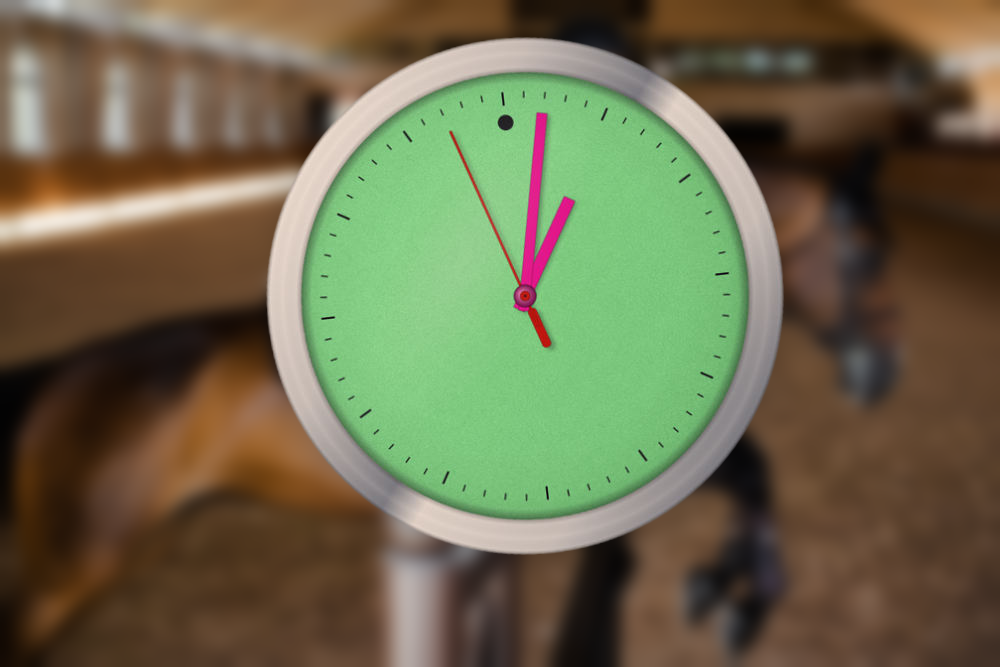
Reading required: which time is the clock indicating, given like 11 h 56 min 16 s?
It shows 1 h 01 min 57 s
